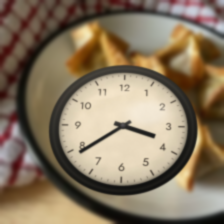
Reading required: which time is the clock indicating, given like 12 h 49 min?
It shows 3 h 39 min
